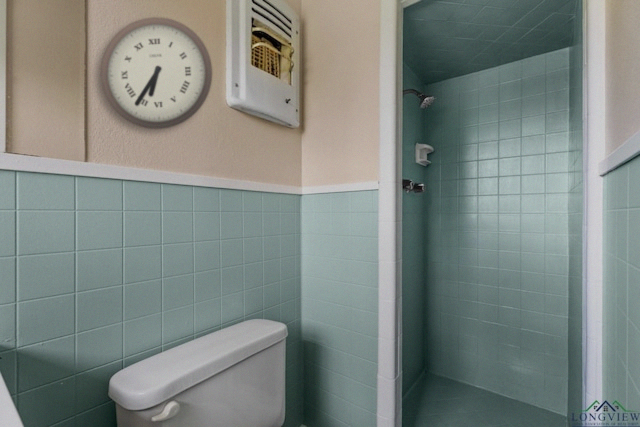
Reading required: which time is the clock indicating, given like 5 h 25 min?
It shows 6 h 36 min
